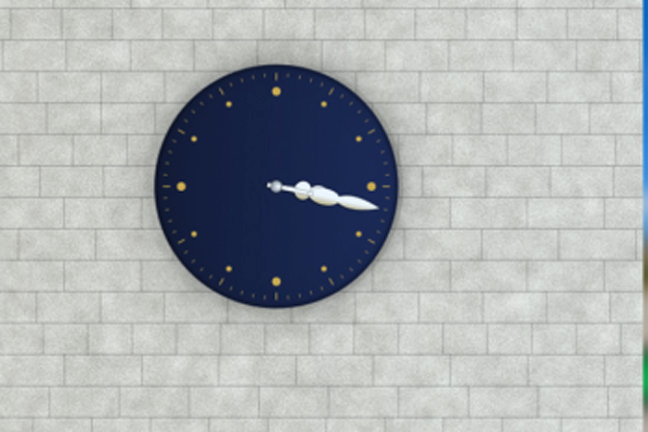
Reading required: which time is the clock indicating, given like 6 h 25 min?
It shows 3 h 17 min
